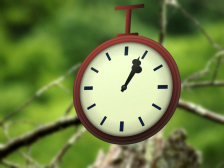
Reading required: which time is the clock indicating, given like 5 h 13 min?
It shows 1 h 04 min
